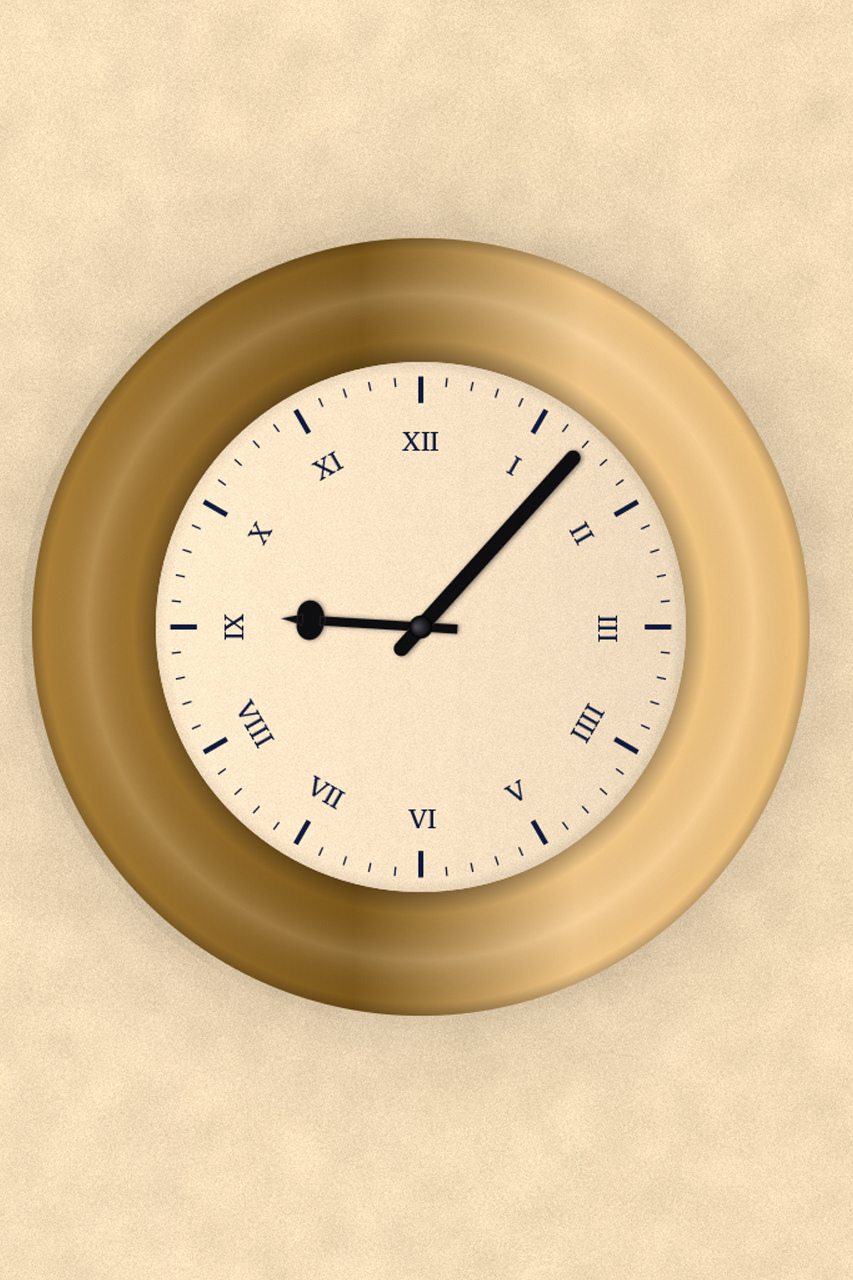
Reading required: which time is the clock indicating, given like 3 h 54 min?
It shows 9 h 07 min
